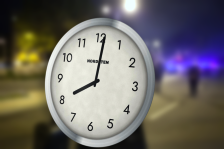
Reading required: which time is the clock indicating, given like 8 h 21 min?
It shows 8 h 01 min
